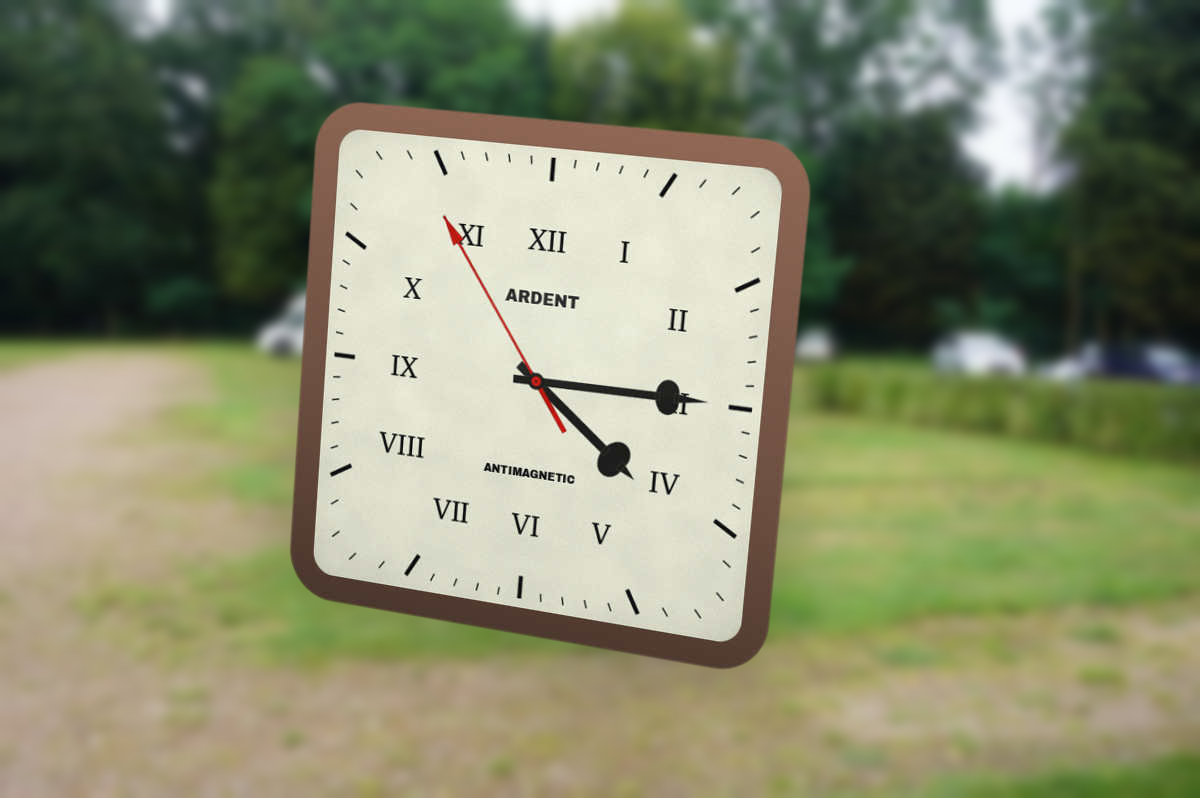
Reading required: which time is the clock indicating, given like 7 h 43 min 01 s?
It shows 4 h 14 min 54 s
